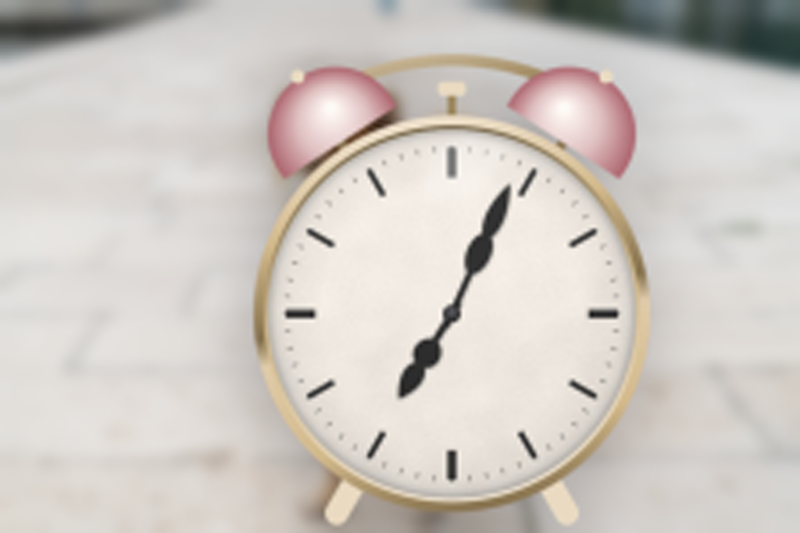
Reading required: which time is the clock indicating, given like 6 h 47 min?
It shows 7 h 04 min
